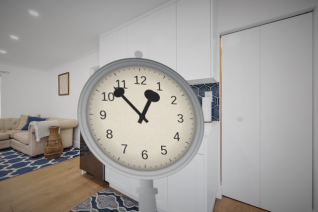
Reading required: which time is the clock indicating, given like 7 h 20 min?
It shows 12 h 53 min
